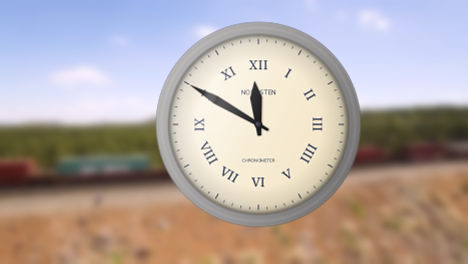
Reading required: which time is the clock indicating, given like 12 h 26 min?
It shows 11 h 50 min
